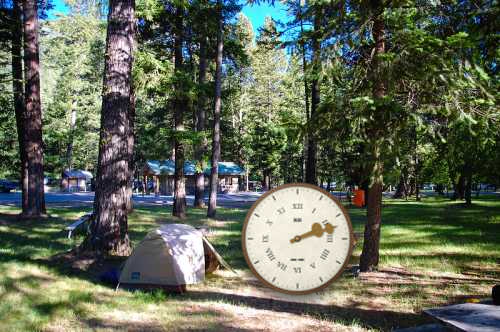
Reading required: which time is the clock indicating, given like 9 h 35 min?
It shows 2 h 12 min
